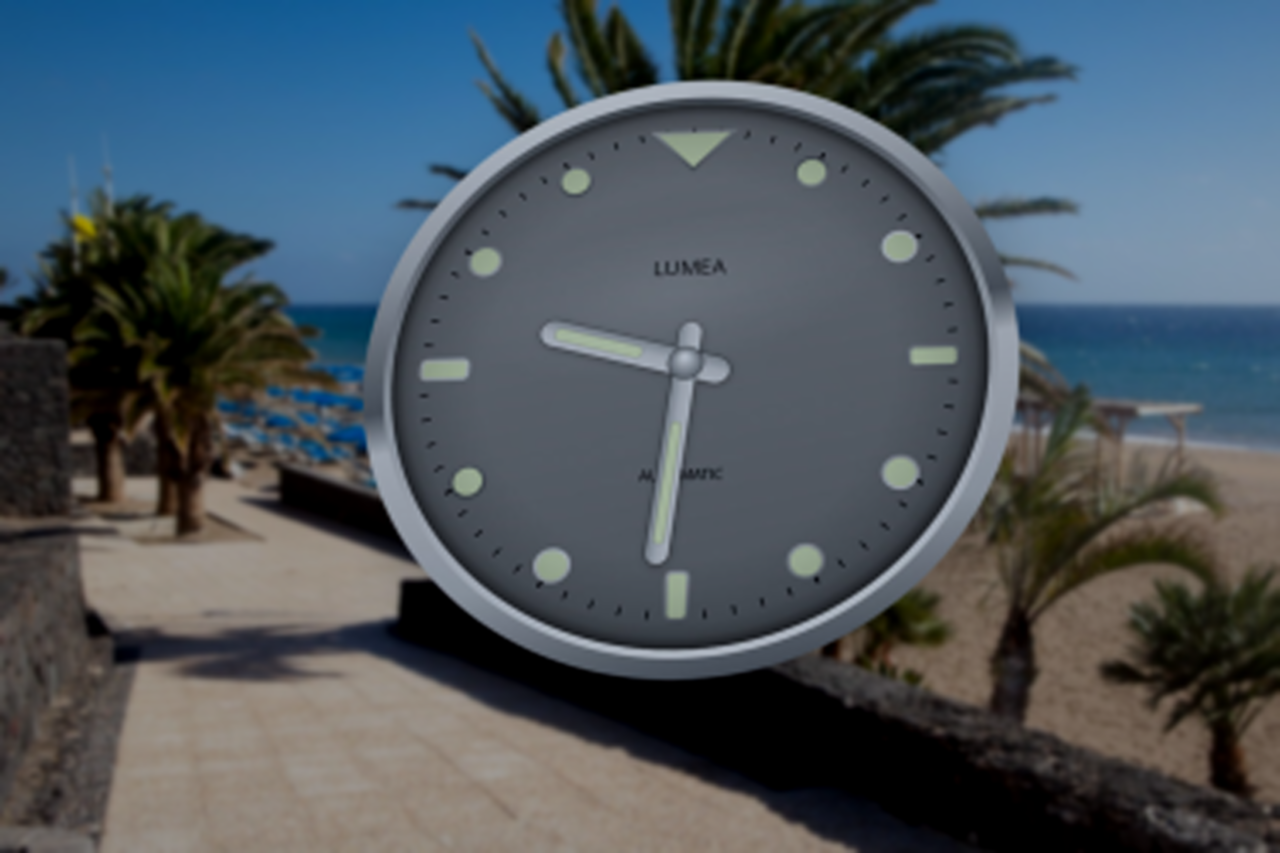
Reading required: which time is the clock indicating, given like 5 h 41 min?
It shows 9 h 31 min
